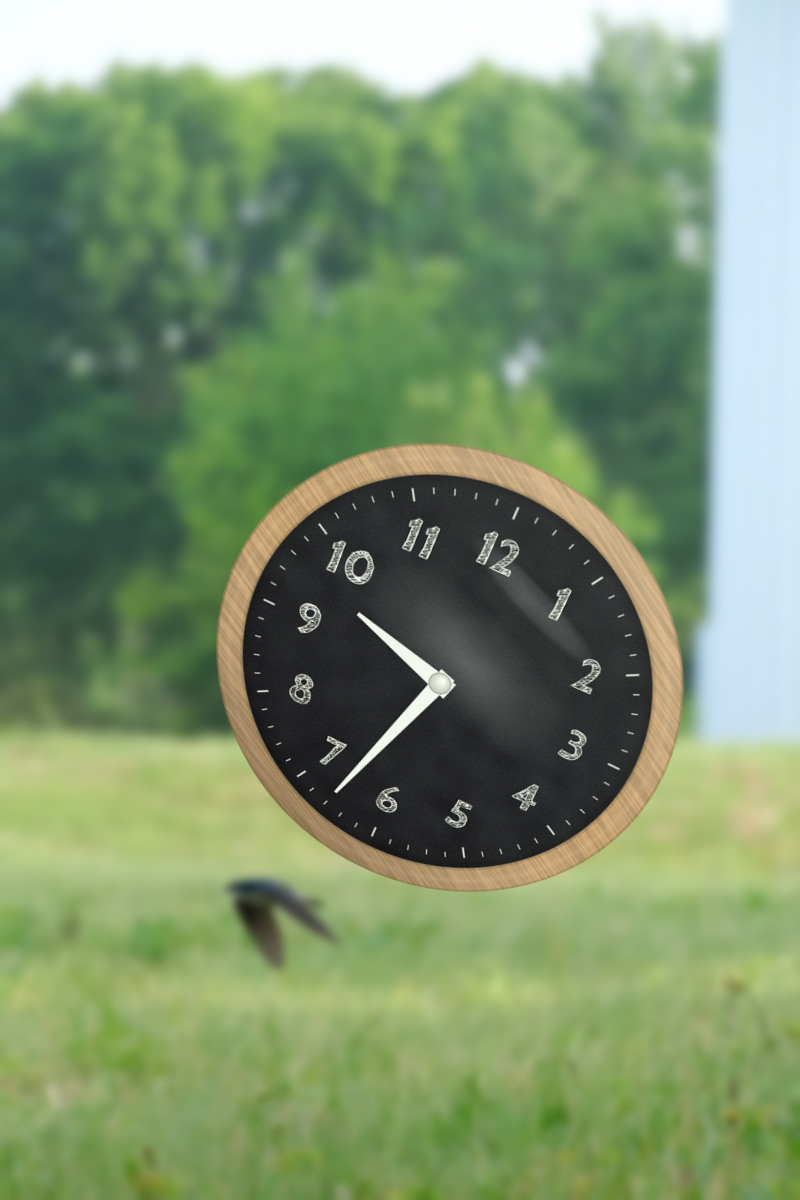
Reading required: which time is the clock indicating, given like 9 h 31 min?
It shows 9 h 33 min
